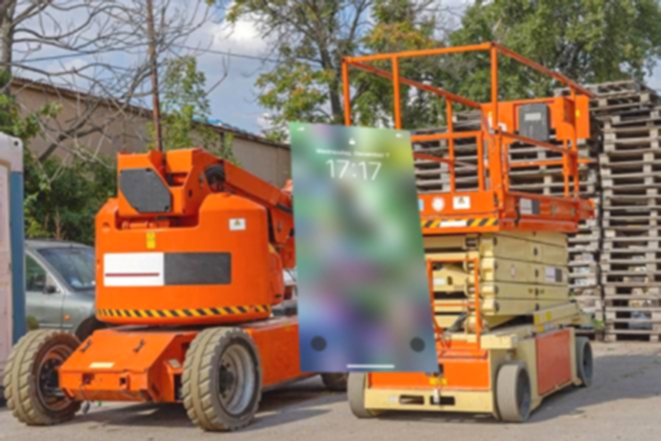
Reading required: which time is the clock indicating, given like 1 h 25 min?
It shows 17 h 17 min
